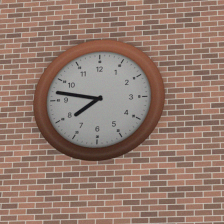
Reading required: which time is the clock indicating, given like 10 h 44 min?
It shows 7 h 47 min
